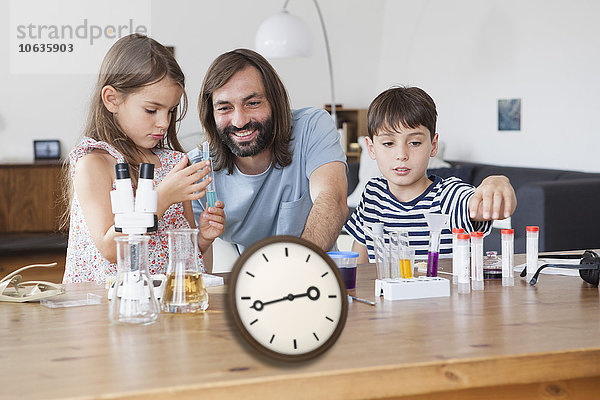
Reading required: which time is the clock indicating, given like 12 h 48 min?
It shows 2 h 43 min
